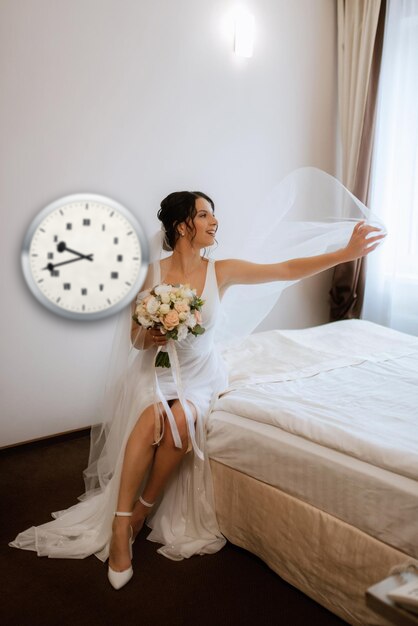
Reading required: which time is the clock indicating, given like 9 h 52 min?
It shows 9 h 42 min
